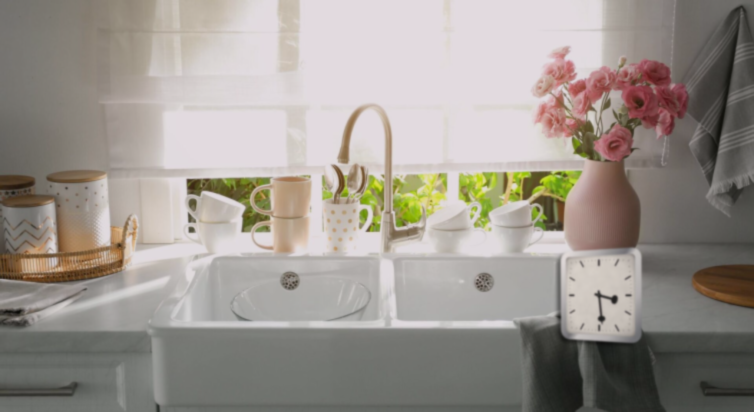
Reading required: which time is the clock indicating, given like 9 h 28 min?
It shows 3 h 29 min
